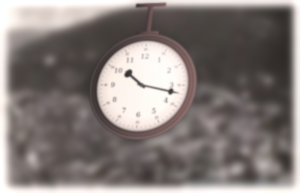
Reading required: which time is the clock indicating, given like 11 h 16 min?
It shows 10 h 17 min
